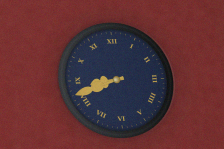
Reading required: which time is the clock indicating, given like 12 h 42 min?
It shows 8 h 42 min
